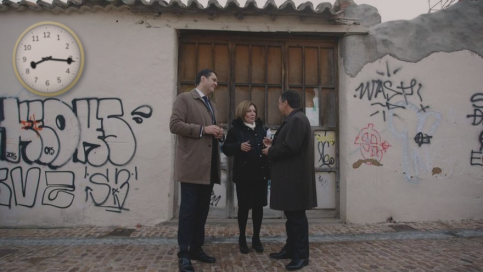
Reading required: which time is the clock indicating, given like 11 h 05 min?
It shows 8 h 16 min
